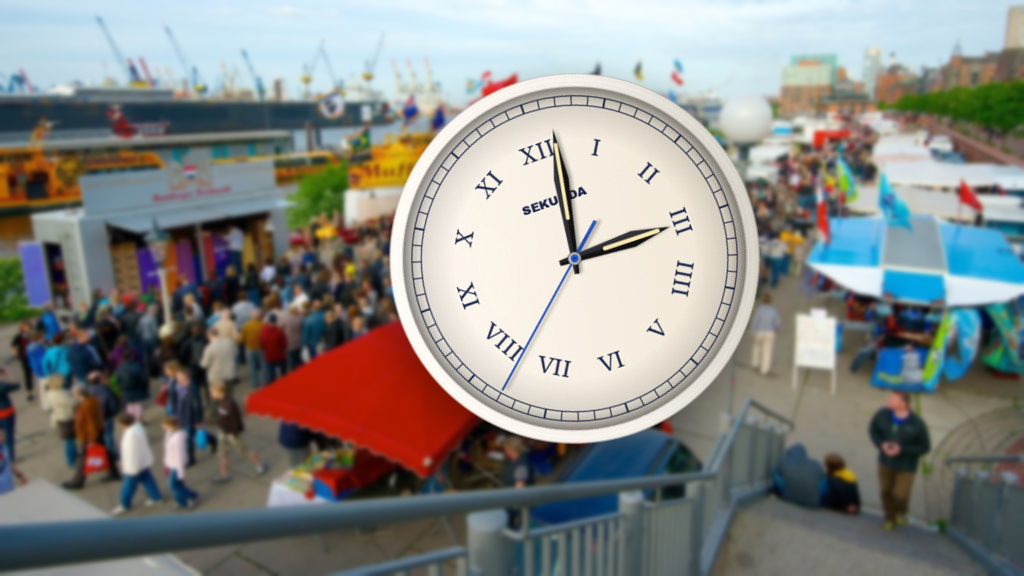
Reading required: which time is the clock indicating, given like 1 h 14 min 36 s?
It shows 3 h 01 min 38 s
